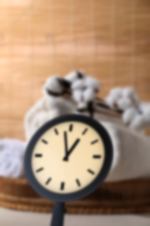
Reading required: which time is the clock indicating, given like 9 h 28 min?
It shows 12 h 58 min
